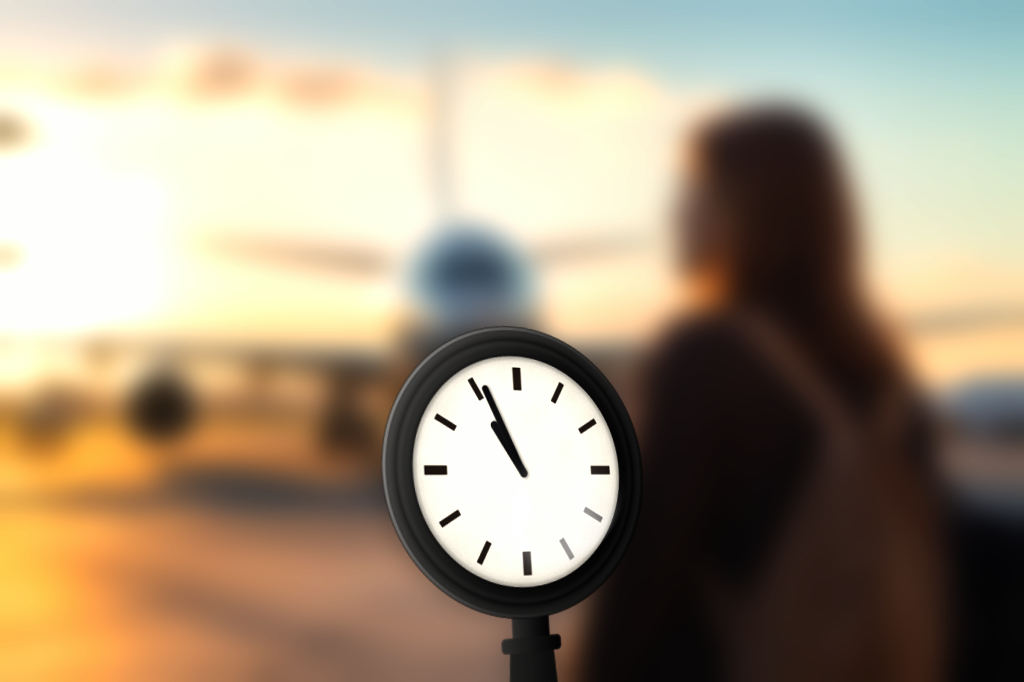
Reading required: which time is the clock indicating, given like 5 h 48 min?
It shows 10 h 56 min
